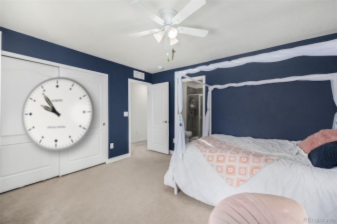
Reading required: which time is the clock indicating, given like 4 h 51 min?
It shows 9 h 54 min
